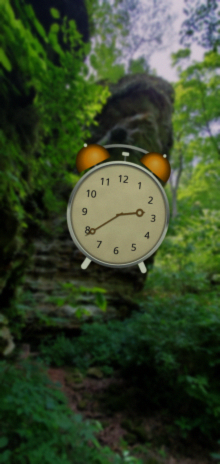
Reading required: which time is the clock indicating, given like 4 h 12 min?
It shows 2 h 39 min
